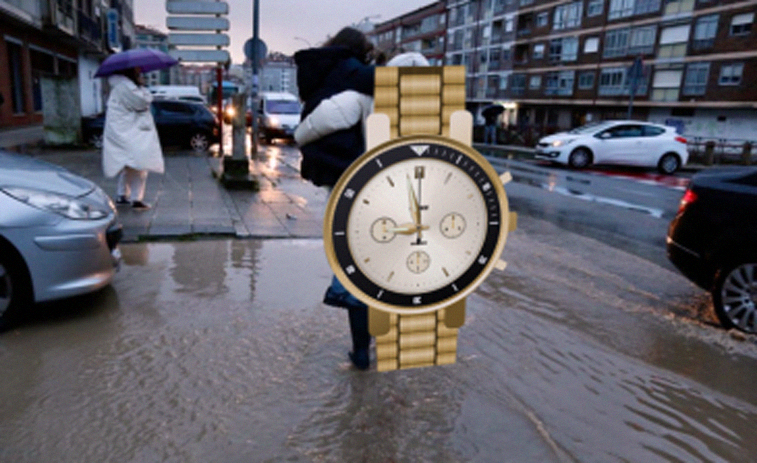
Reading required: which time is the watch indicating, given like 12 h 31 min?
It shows 8 h 58 min
